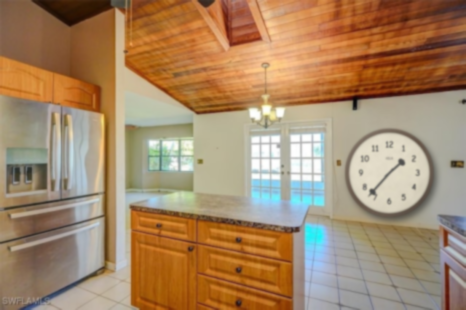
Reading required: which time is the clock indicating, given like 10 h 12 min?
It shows 1 h 37 min
